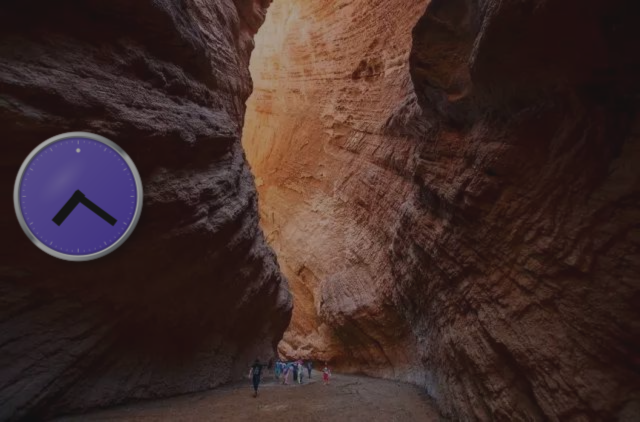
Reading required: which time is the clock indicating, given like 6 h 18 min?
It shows 7 h 21 min
